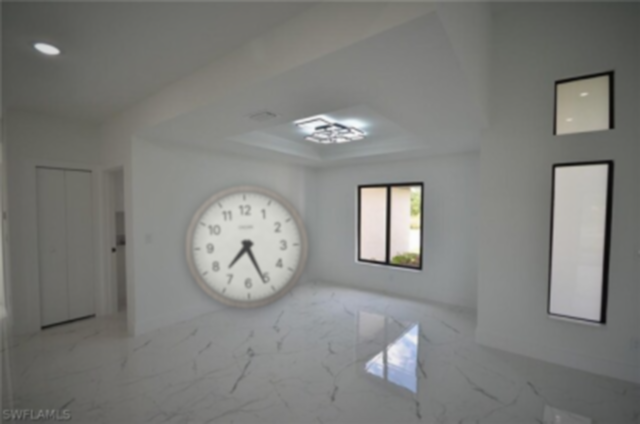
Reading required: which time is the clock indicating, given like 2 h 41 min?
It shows 7 h 26 min
